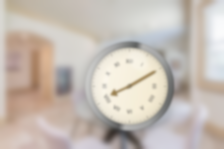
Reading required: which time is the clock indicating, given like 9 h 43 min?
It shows 8 h 10 min
